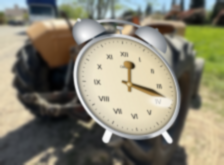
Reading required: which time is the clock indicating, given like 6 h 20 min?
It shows 12 h 18 min
